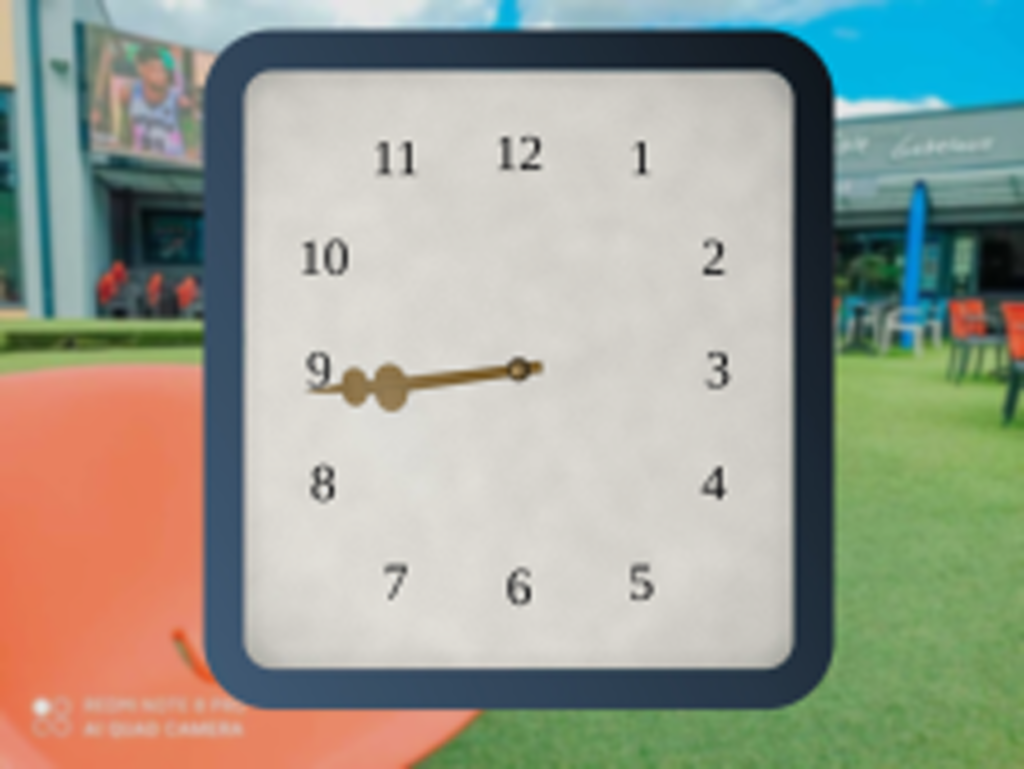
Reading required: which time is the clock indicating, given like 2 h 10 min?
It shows 8 h 44 min
